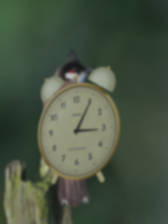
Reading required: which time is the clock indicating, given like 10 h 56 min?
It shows 3 h 05 min
